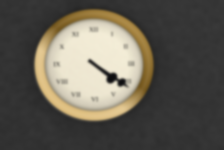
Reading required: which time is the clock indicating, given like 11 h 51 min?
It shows 4 h 21 min
